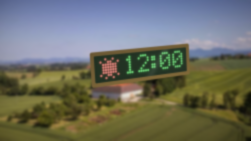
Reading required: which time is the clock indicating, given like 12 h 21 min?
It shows 12 h 00 min
